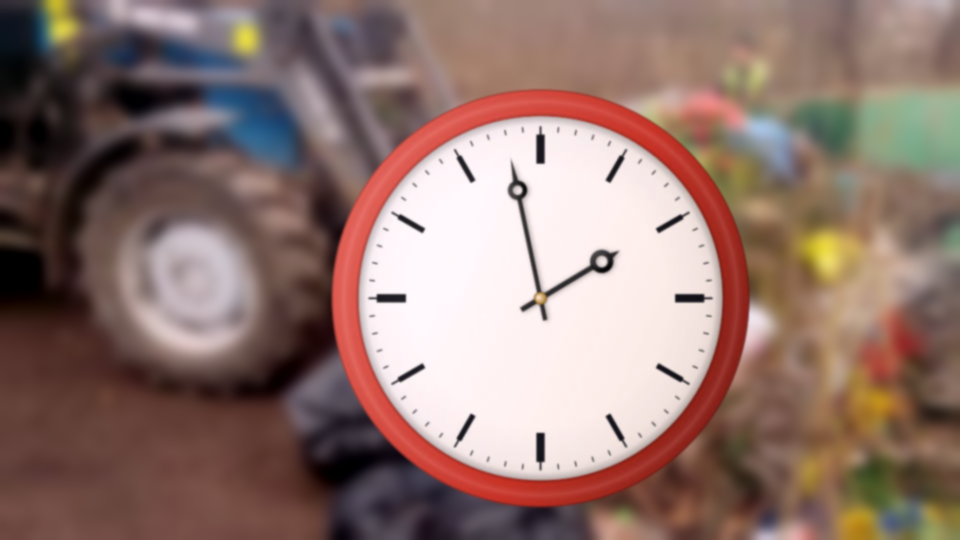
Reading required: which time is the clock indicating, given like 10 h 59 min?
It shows 1 h 58 min
